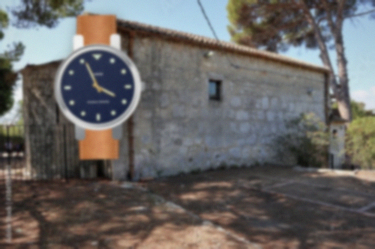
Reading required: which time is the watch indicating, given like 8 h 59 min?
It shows 3 h 56 min
